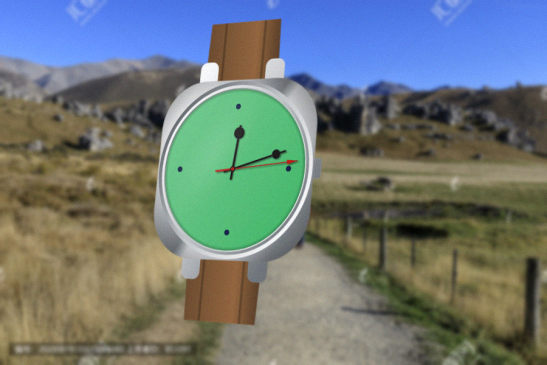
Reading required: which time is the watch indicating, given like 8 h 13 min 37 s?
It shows 12 h 12 min 14 s
